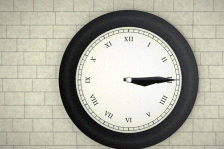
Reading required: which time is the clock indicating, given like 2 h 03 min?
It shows 3 h 15 min
